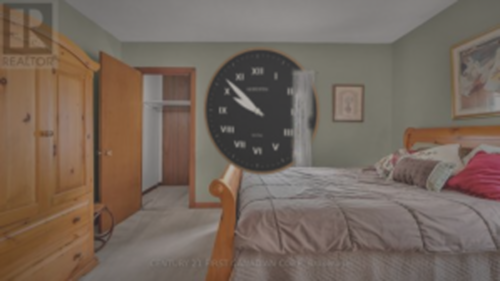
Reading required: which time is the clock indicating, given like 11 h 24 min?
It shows 9 h 52 min
